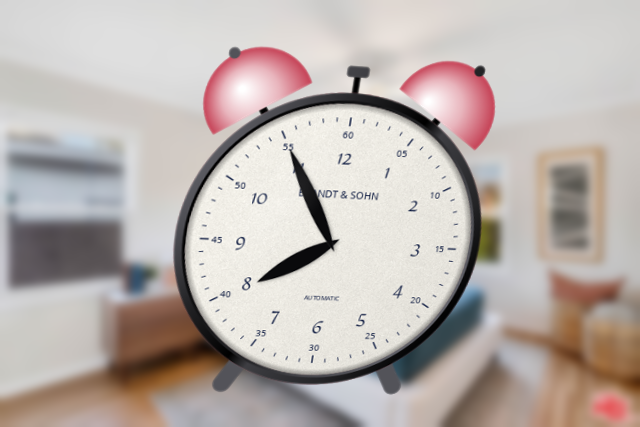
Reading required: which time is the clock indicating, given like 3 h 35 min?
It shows 7 h 55 min
